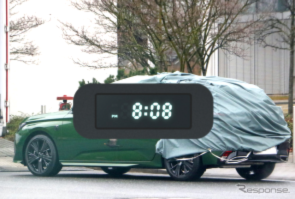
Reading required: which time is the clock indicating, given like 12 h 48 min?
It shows 8 h 08 min
